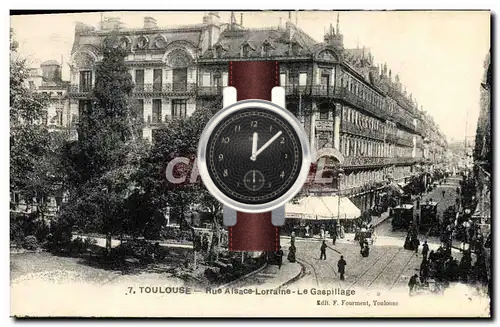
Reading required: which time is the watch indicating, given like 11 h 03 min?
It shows 12 h 08 min
